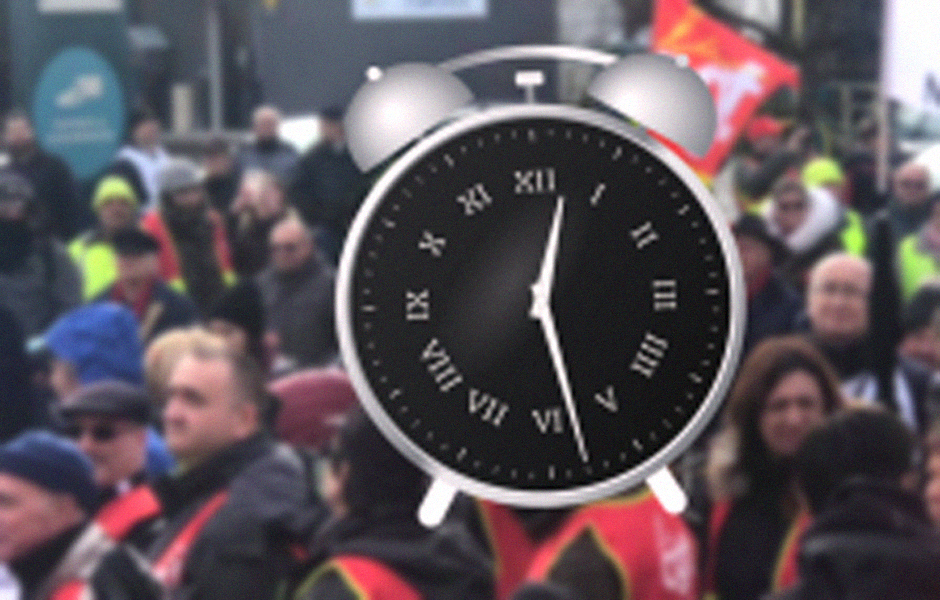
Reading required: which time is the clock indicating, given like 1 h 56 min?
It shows 12 h 28 min
